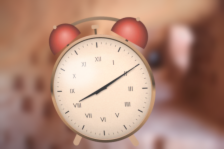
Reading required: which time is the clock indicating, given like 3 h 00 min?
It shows 8 h 10 min
